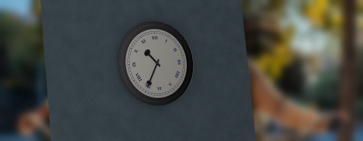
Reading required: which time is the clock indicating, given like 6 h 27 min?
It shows 10 h 35 min
